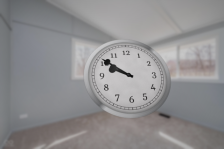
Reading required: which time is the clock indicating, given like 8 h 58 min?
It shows 9 h 51 min
